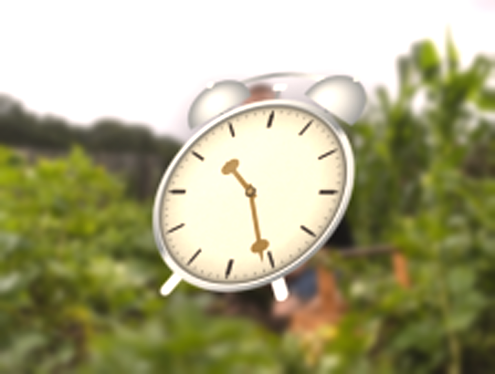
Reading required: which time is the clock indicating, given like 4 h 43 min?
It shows 10 h 26 min
